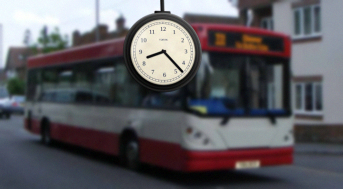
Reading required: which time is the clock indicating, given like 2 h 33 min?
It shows 8 h 23 min
